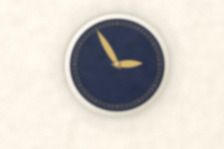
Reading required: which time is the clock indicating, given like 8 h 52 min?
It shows 2 h 55 min
